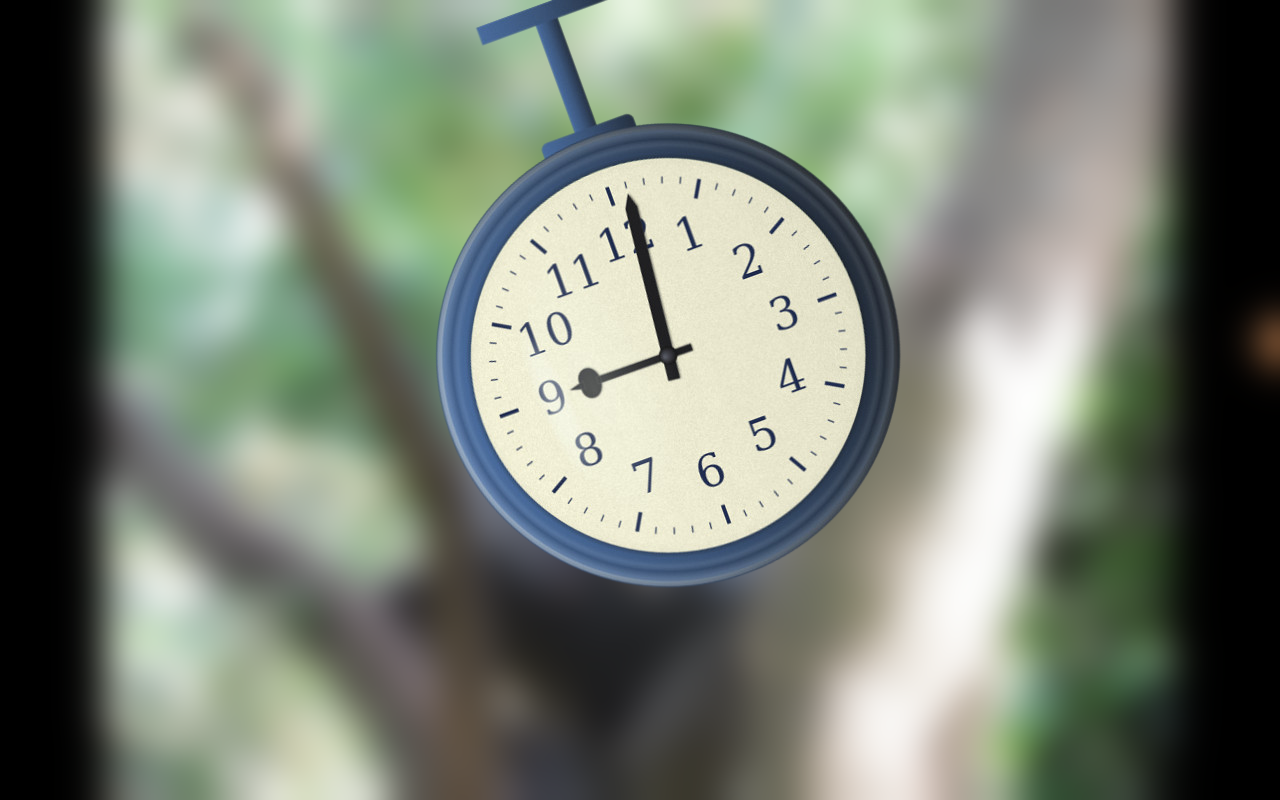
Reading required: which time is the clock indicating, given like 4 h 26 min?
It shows 9 h 01 min
